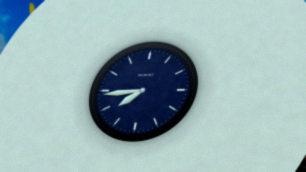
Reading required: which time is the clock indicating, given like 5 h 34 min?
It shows 7 h 44 min
